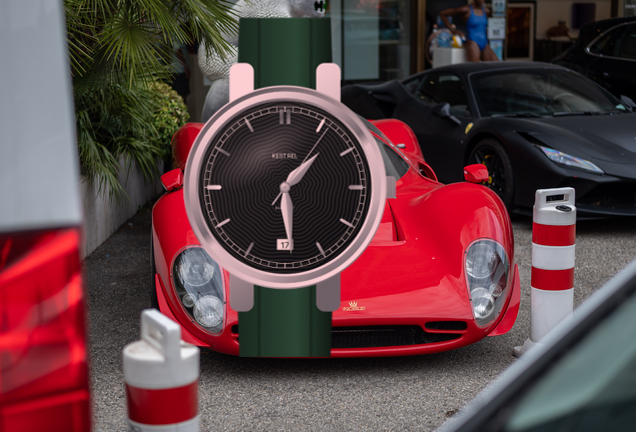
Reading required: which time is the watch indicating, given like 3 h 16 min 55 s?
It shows 1 h 29 min 06 s
